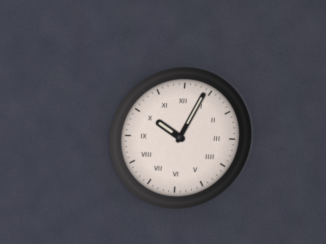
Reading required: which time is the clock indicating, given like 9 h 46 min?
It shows 10 h 04 min
